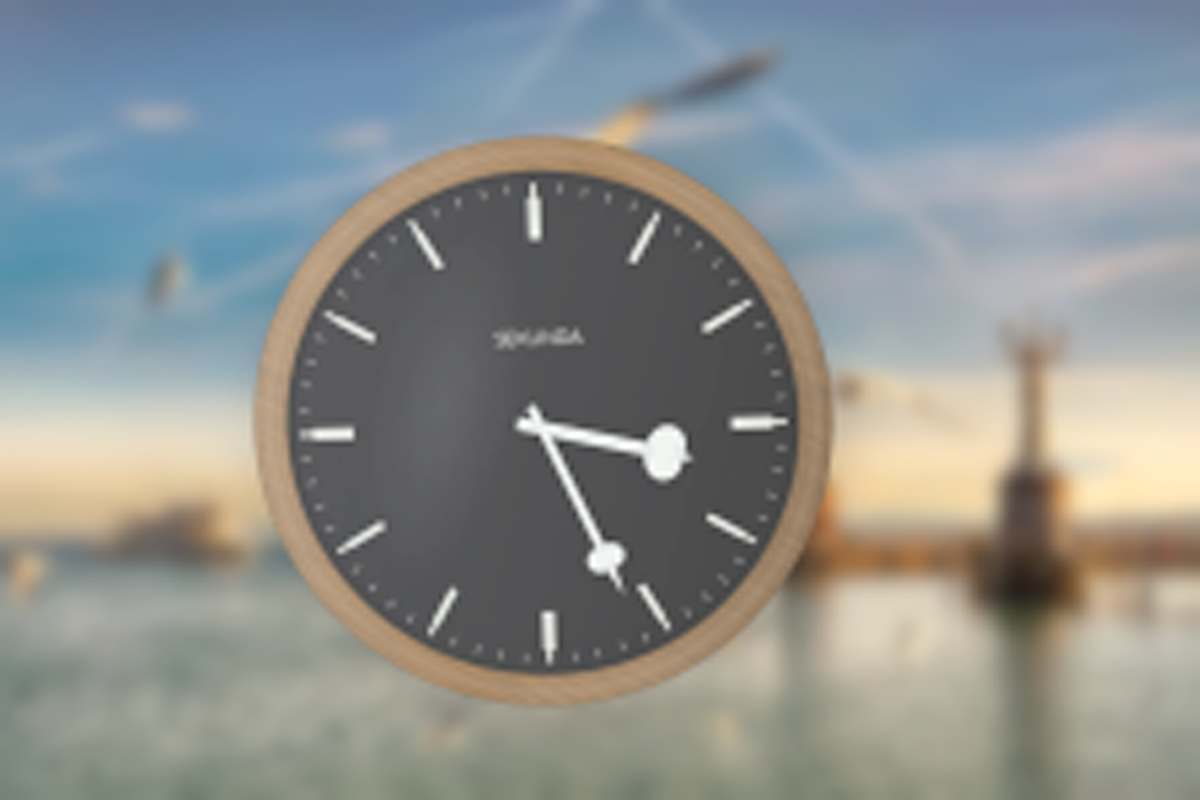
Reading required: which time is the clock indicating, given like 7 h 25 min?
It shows 3 h 26 min
